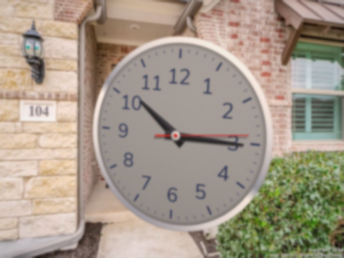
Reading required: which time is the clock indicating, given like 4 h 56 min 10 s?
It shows 10 h 15 min 14 s
